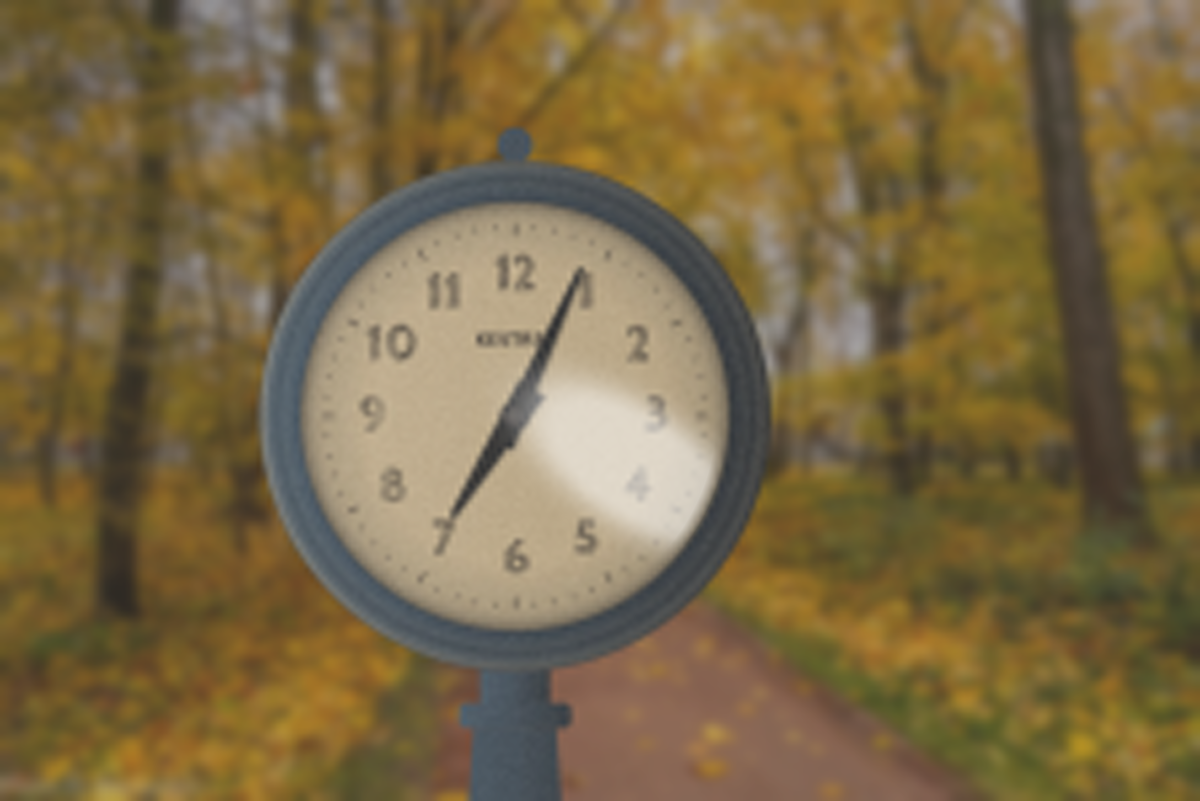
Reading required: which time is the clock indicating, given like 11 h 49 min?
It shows 7 h 04 min
